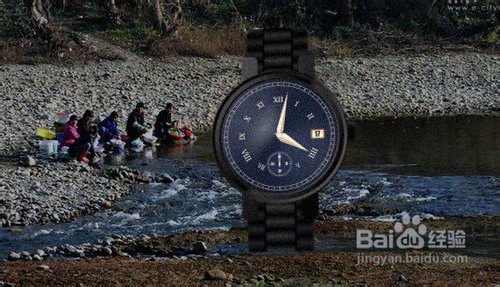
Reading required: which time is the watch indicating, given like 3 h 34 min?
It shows 4 h 02 min
